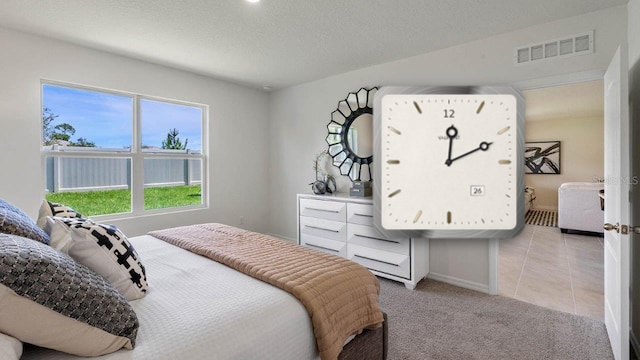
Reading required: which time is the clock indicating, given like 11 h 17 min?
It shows 12 h 11 min
